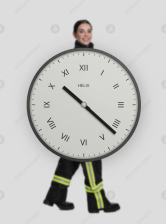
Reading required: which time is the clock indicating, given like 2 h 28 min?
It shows 10 h 22 min
